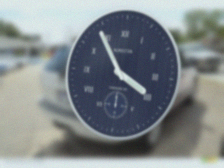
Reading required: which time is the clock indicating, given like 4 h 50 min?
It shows 3 h 54 min
